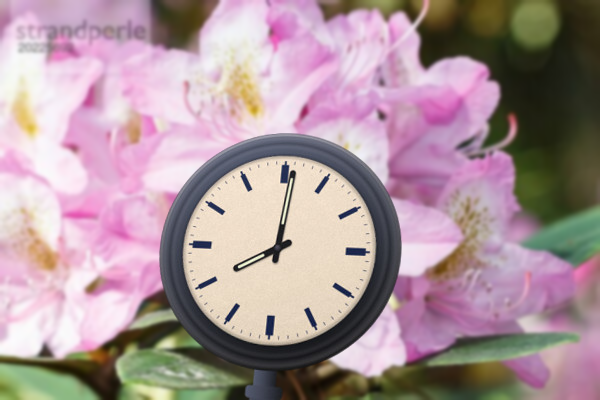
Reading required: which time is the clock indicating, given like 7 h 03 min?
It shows 8 h 01 min
